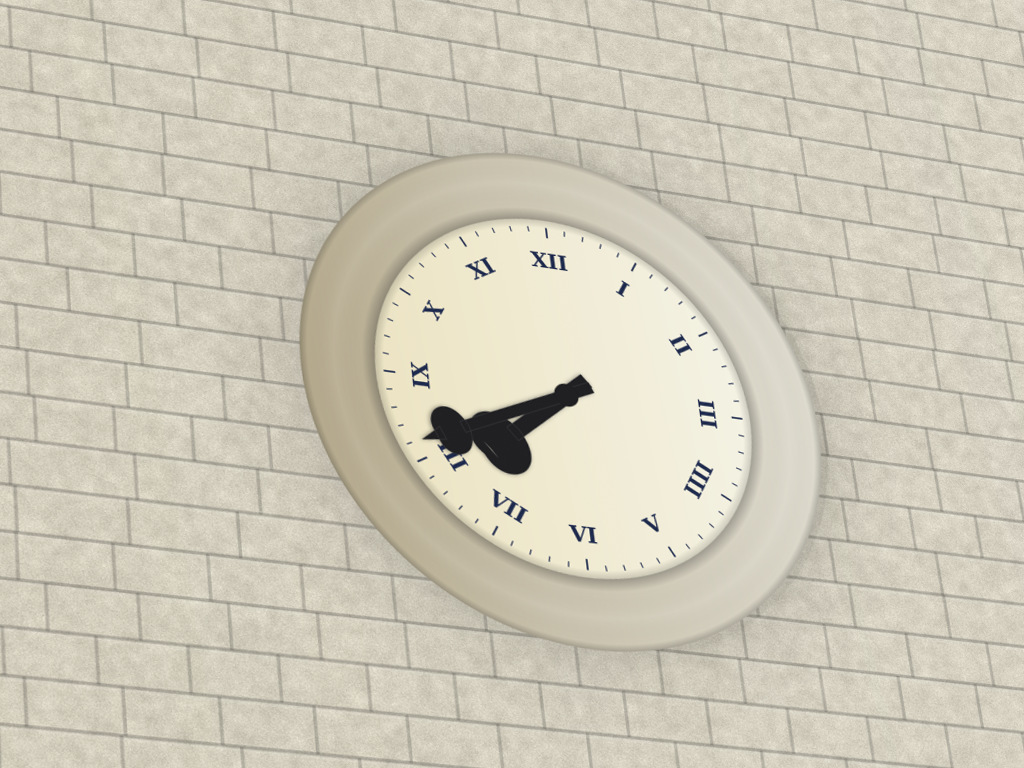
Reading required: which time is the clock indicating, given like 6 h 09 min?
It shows 7 h 41 min
